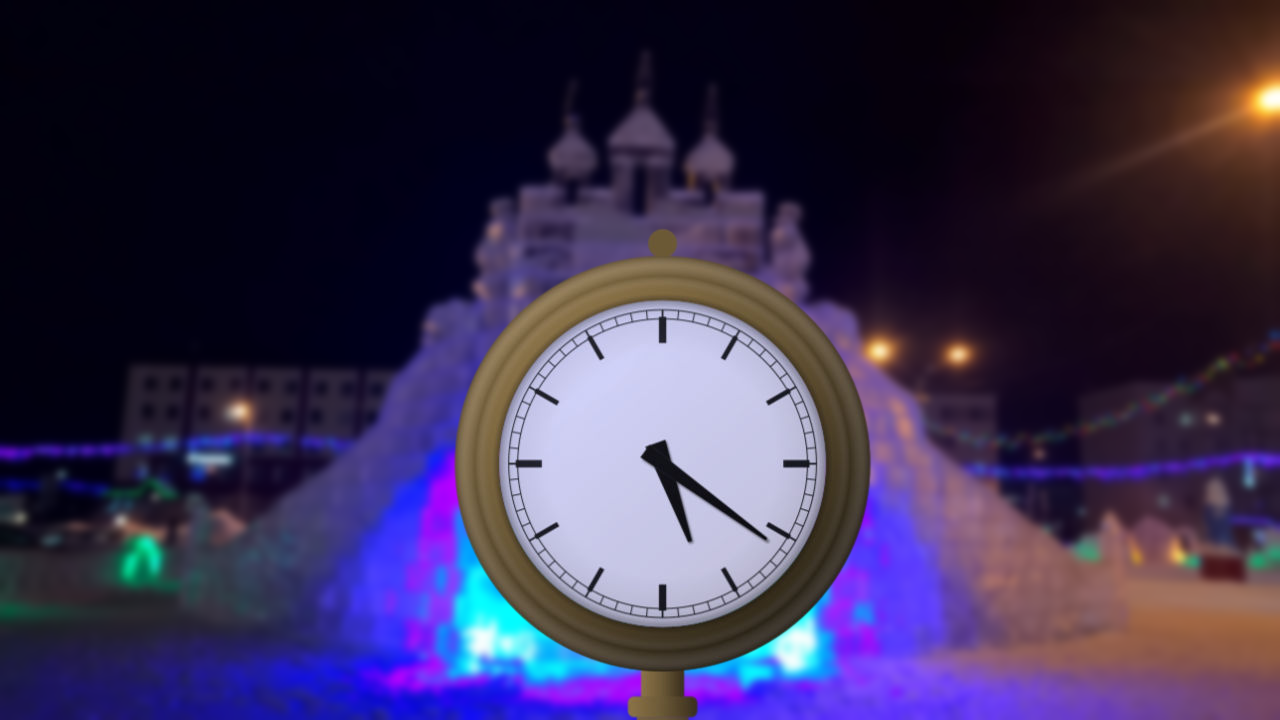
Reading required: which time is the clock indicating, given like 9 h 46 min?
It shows 5 h 21 min
